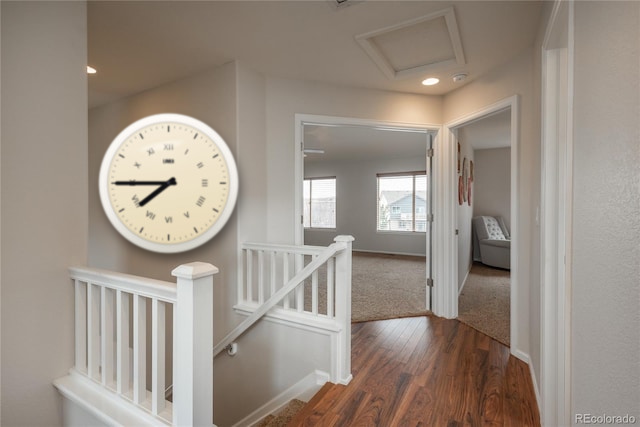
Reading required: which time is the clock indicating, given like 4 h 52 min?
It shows 7 h 45 min
